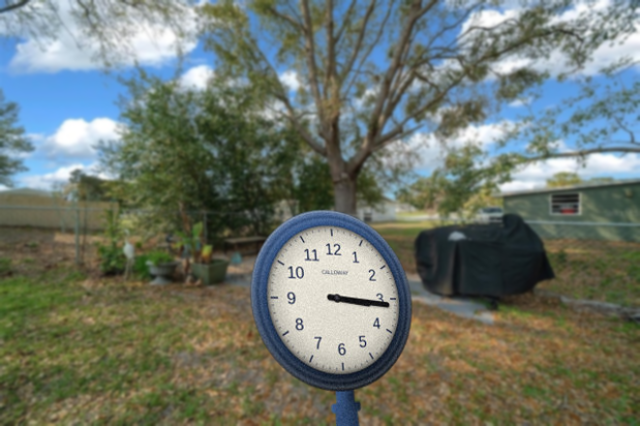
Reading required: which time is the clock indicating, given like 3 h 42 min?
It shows 3 h 16 min
